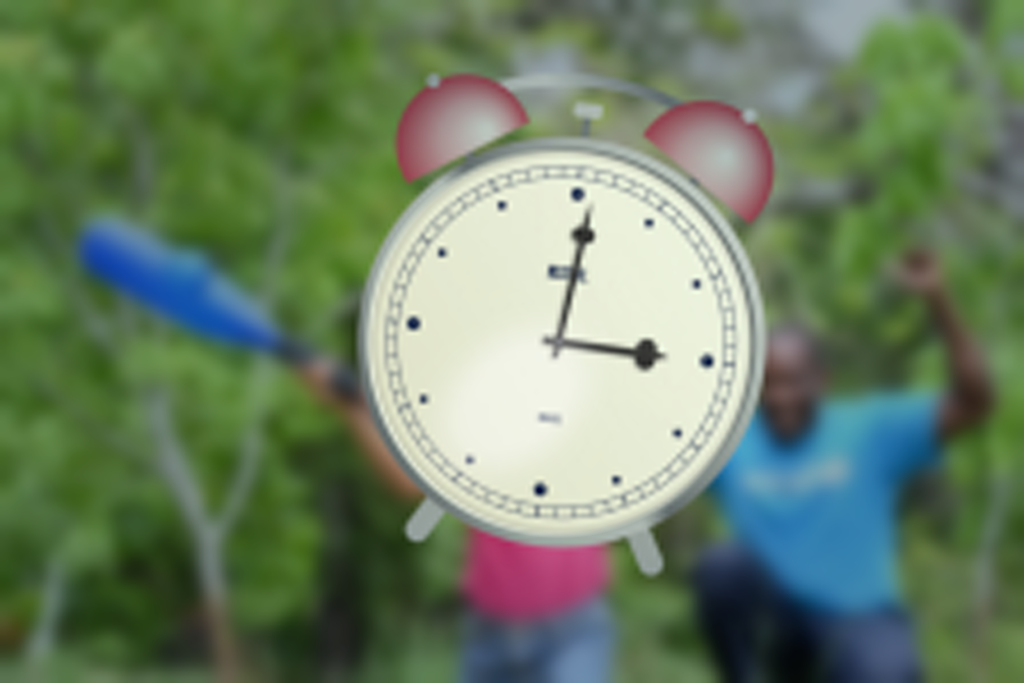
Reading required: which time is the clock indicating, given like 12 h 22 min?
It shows 3 h 01 min
